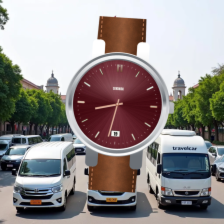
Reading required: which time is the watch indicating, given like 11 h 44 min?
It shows 8 h 32 min
